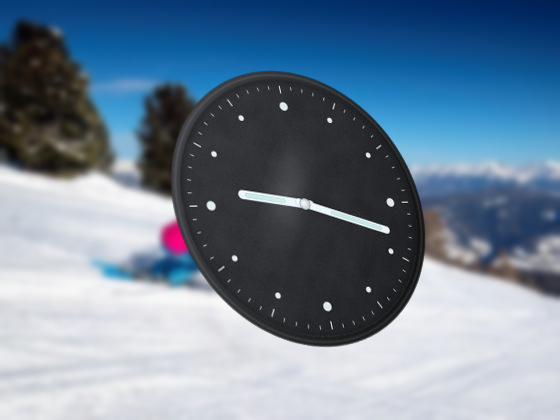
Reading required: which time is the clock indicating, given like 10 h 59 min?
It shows 9 h 18 min
